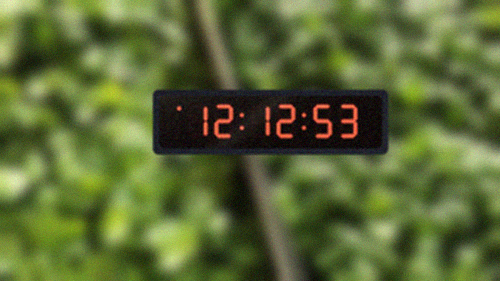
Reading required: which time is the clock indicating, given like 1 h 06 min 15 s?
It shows 12 h 12 min 53 s
